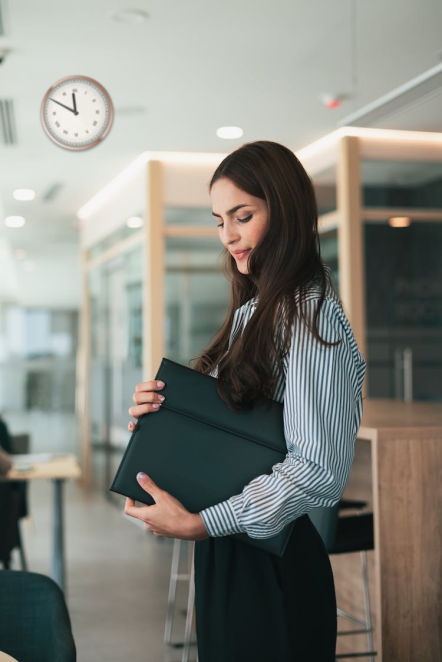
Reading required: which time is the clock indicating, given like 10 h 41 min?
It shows 11 h 50 min
